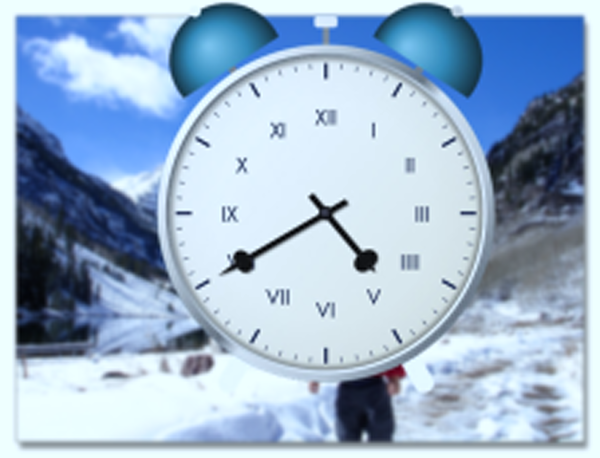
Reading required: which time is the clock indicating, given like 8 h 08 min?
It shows 4 h 40 min
